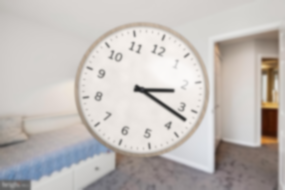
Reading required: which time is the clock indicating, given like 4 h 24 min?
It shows 2 h 17 min
